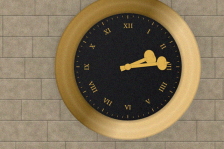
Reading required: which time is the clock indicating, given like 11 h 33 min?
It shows 2 h 14 min
